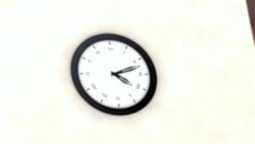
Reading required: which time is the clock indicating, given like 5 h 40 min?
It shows 4 h 12 min
